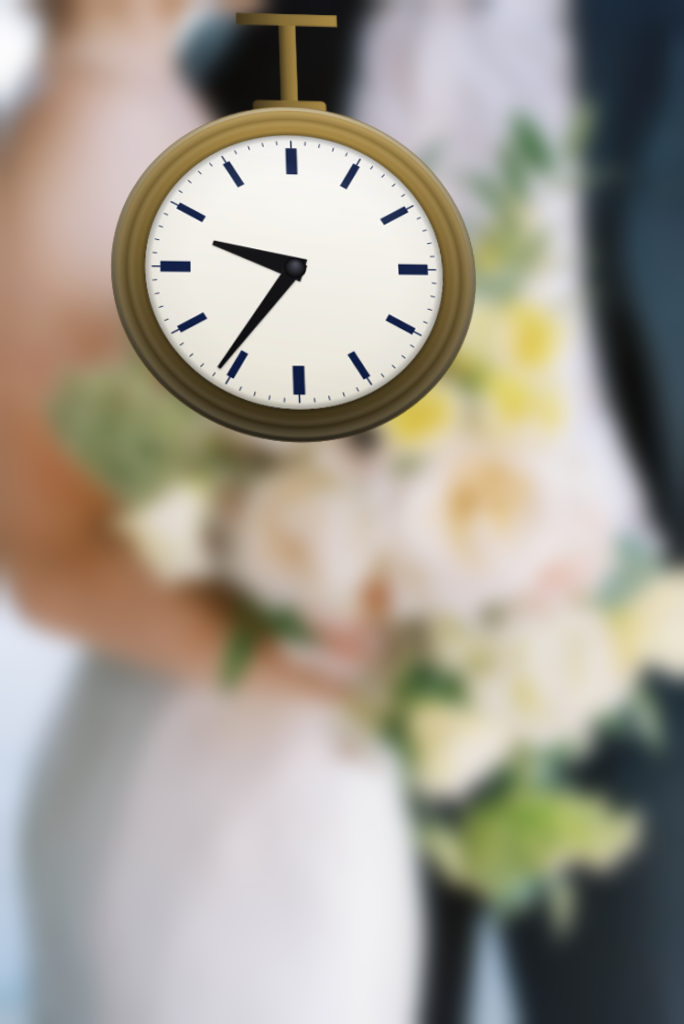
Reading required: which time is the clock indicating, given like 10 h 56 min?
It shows 9 h 36 min
